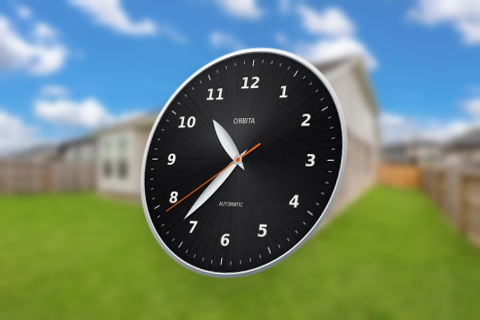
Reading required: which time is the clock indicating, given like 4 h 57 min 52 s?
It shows 10 h 36 min 39 s
